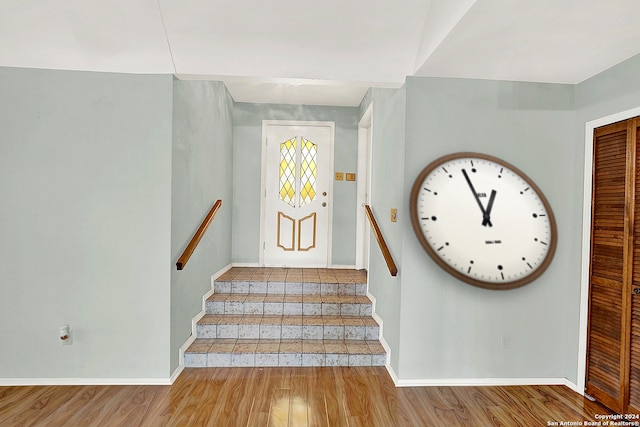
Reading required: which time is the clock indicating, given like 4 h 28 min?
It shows 12 h 58 min
